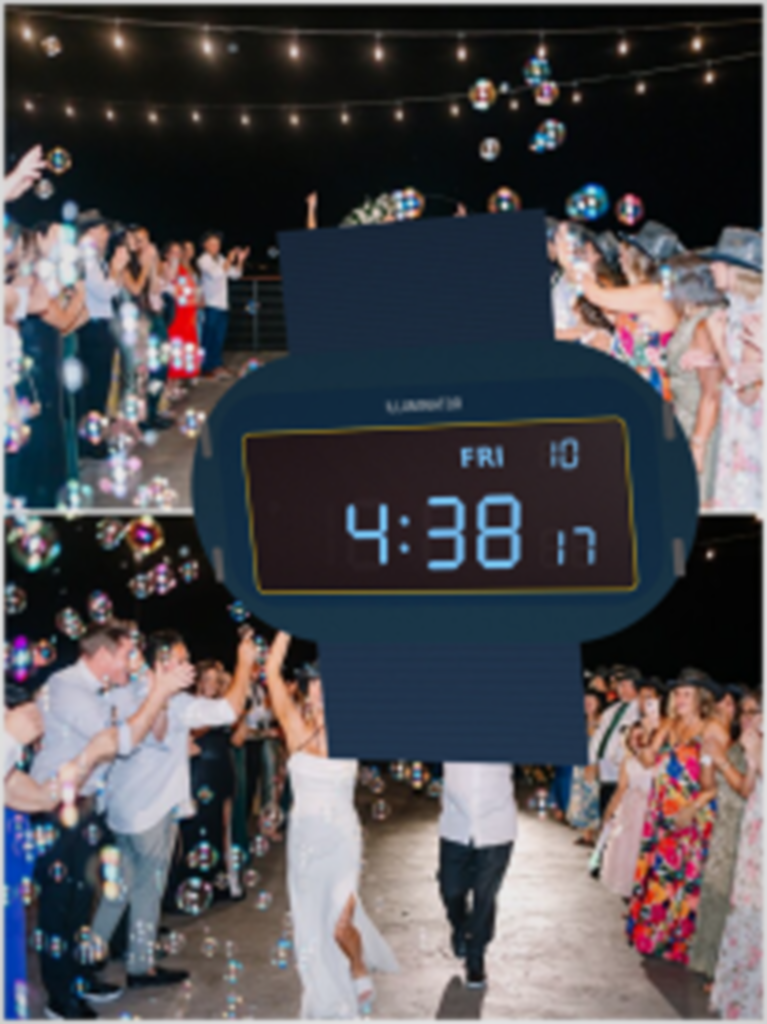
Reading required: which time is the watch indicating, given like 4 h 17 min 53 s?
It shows 4 h 38 min 17 s
